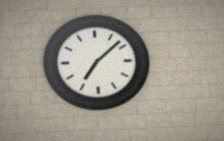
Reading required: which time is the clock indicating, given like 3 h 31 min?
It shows 7 h 08 min
